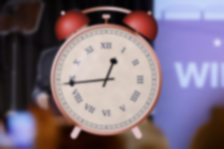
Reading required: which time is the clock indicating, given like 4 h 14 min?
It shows 12 h 44 min
